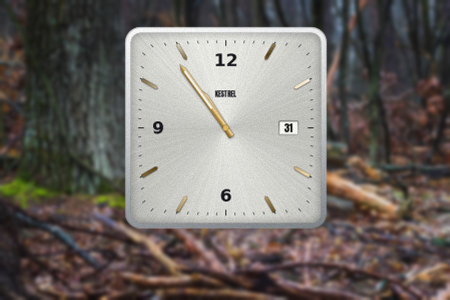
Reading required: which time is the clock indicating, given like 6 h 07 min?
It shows 10 h 54 min
